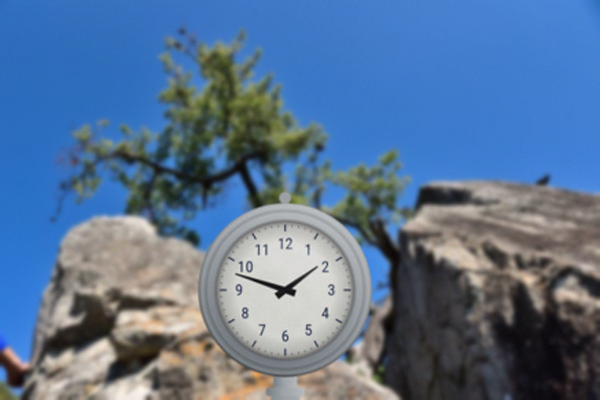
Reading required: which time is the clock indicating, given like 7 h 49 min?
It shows 1 h 48 min
